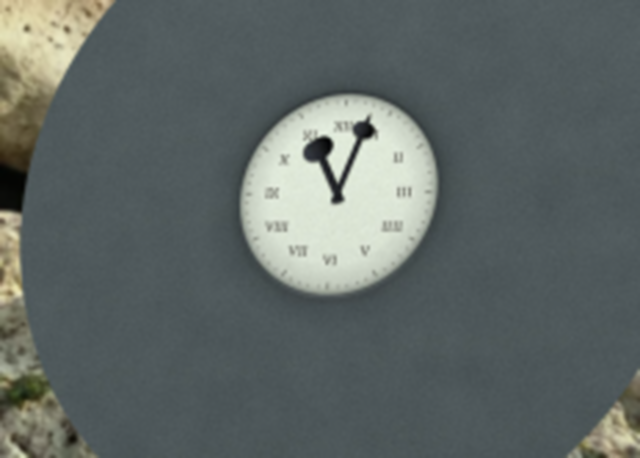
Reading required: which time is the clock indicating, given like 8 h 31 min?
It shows 11 h 03 min
